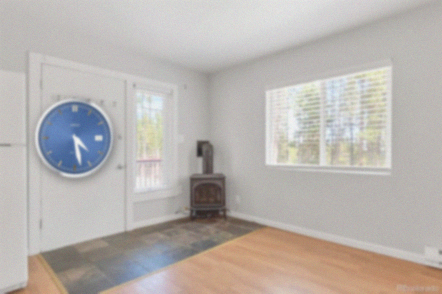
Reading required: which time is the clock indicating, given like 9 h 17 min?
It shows 4 h 28 min
